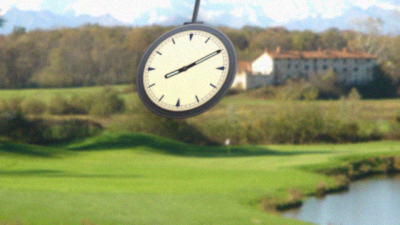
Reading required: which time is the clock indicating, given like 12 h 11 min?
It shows 8 h 10 min
